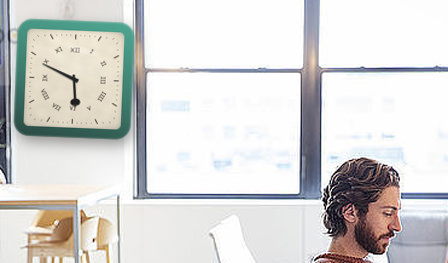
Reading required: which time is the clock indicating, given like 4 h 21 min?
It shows 5 h 49 min
